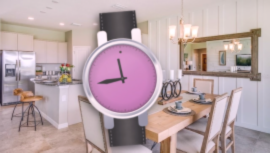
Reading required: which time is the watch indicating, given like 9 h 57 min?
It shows 11 h 44 min
